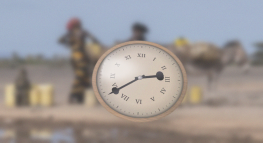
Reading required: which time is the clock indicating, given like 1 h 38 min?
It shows 2 h 39 min
